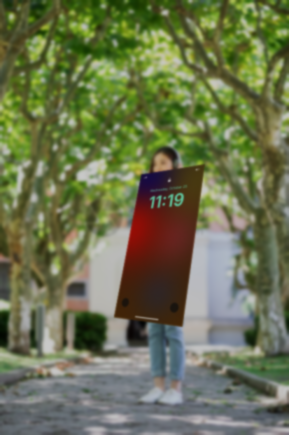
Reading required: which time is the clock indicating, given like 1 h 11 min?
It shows 11 h 19 min
